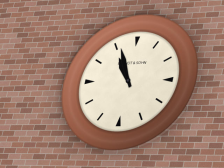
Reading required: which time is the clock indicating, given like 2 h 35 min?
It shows 10 h 56 min
